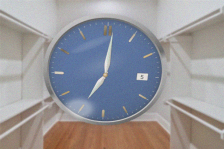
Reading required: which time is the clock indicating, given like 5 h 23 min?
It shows 7 h 01 min
